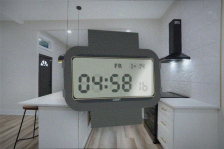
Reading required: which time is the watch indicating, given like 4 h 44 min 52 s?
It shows 4 h 58 min 16 s
